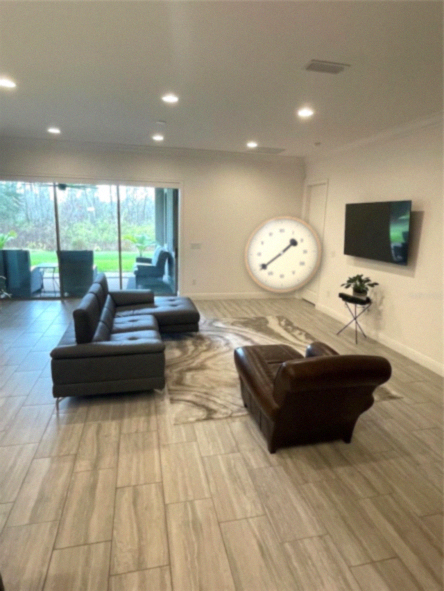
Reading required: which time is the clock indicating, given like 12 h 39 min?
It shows 1 h 39 min
